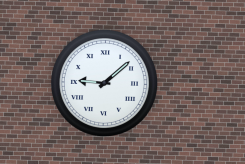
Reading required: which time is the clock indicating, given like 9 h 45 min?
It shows 9 h 08 min
